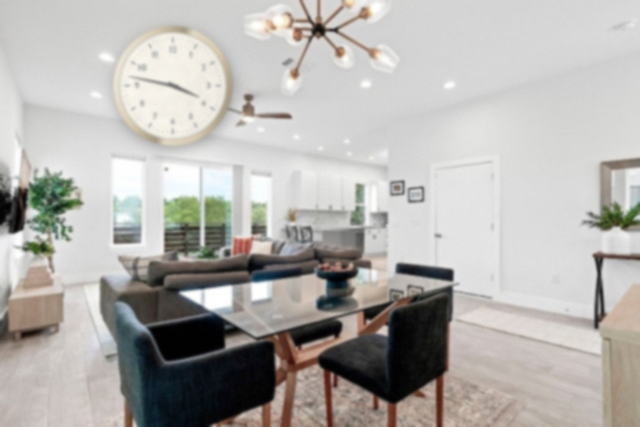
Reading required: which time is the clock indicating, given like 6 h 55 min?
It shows 3 h 47 min
